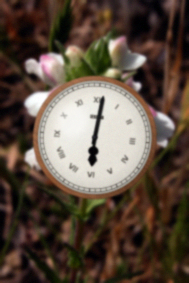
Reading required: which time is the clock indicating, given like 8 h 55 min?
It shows 6 h 01 min
